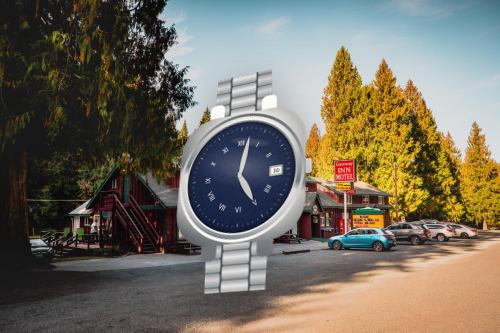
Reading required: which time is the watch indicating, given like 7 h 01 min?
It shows 5 h 02 min
